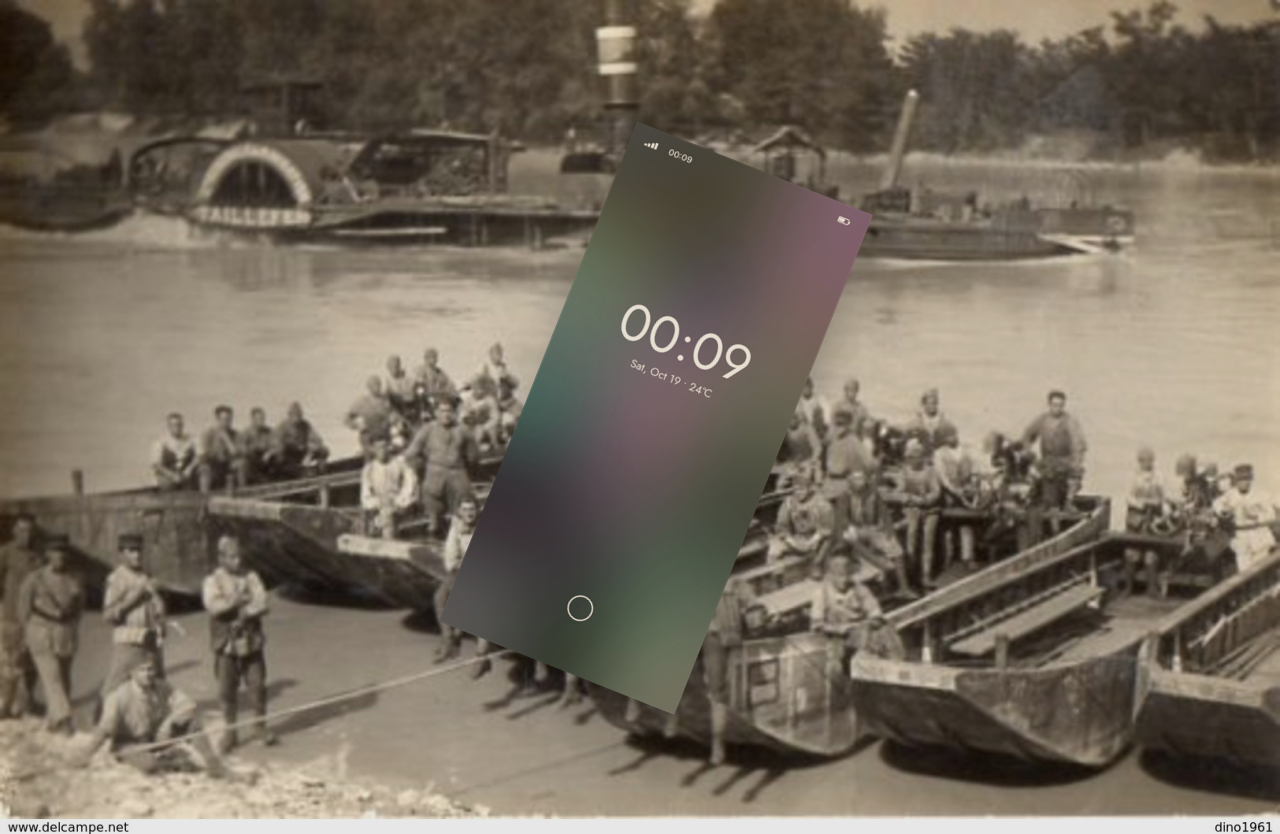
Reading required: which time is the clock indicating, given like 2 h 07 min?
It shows 0 h 09 min
